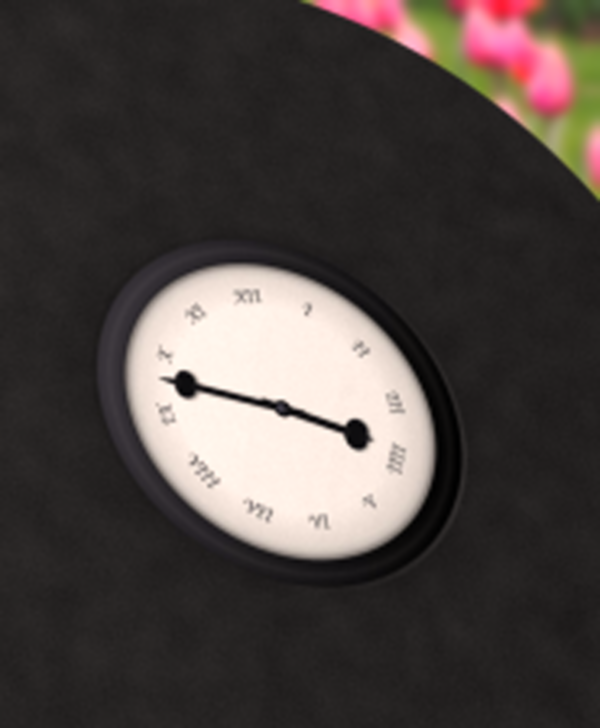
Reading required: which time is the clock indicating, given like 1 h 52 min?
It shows 3 h 48 min
